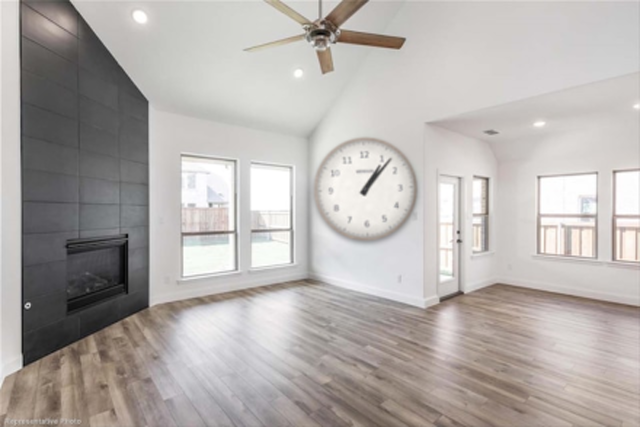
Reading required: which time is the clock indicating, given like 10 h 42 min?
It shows 1 h 07 min
